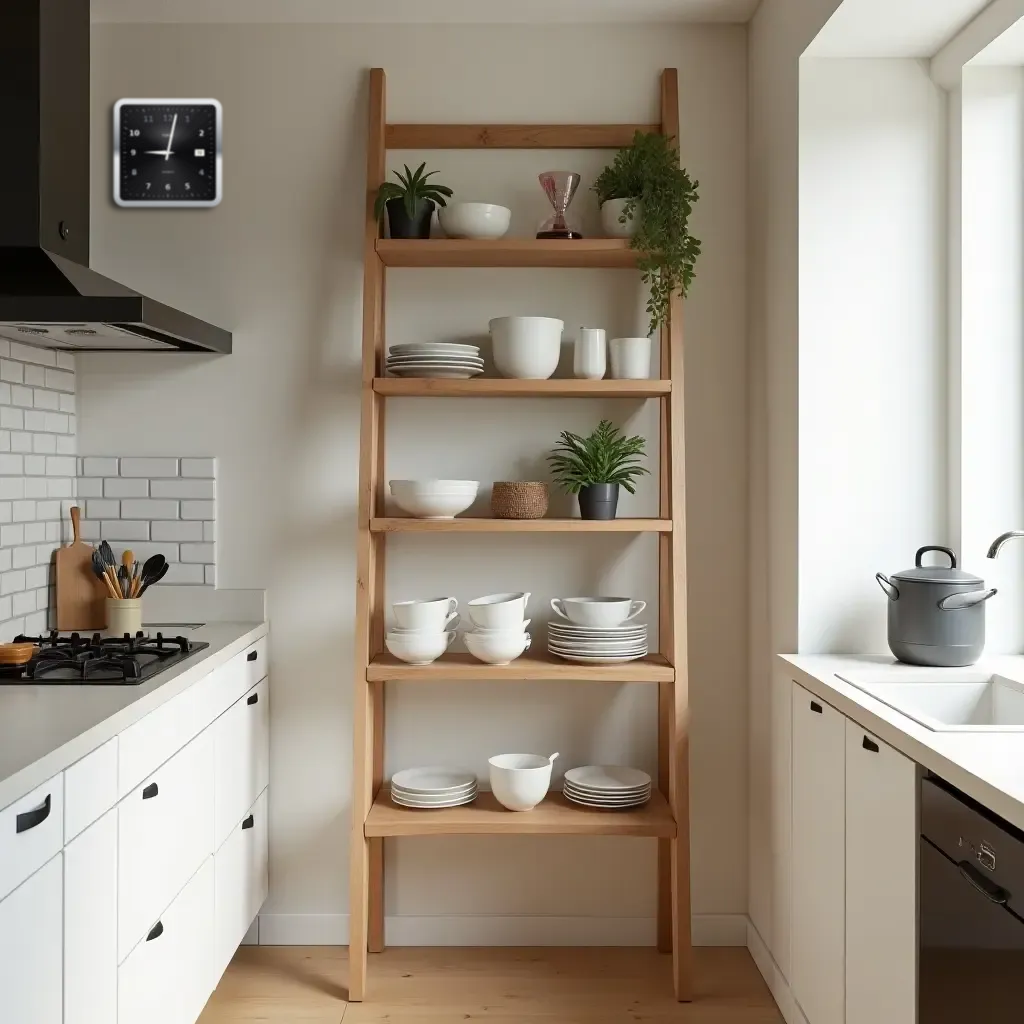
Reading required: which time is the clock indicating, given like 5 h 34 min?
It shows 9 h 02 min
